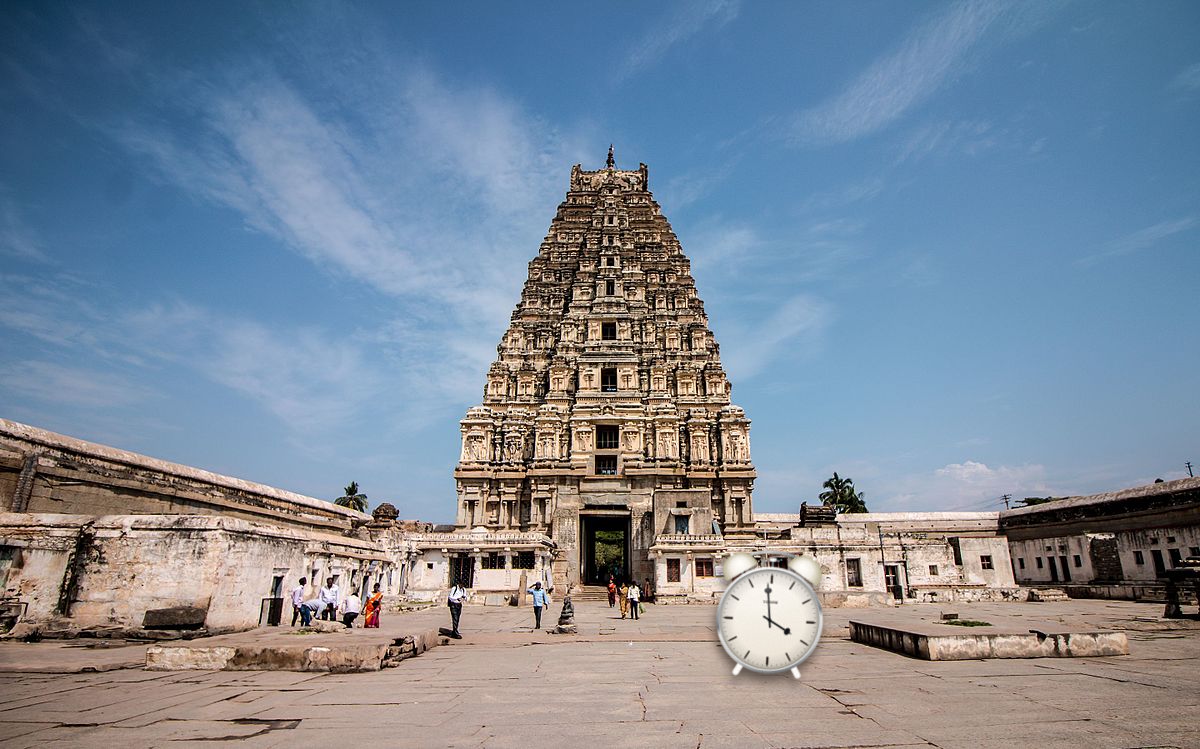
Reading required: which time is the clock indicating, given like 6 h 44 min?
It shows 3 h 59 min
